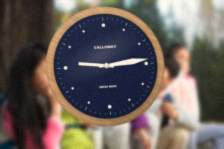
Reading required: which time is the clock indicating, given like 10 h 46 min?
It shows 9 h 14 min
